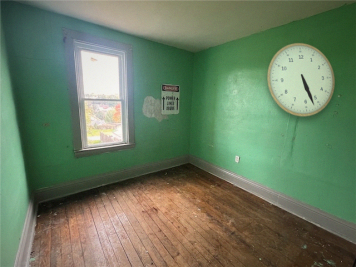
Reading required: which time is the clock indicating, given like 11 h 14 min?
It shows 5 h 27 min
